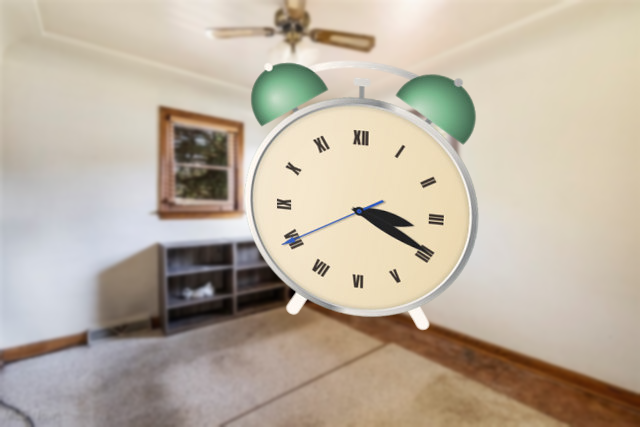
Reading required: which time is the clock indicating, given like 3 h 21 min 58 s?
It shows 3 h 19 min 40 s
